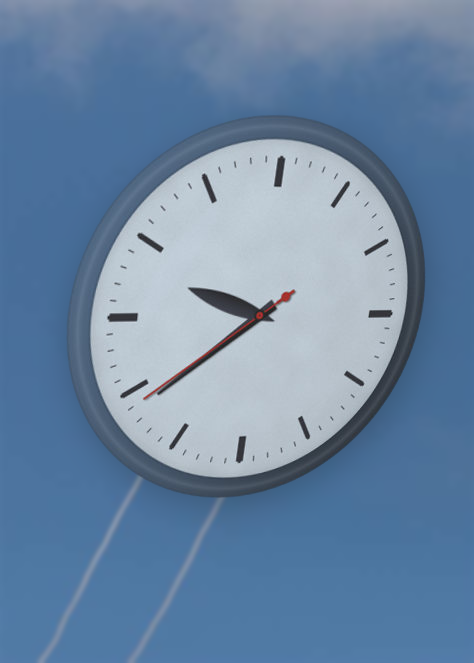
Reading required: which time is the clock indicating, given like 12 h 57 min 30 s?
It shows 9 h 38 min 39 s
